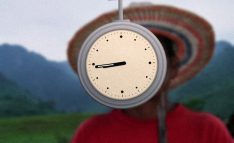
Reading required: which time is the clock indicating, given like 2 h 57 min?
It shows 8 h 44 min
